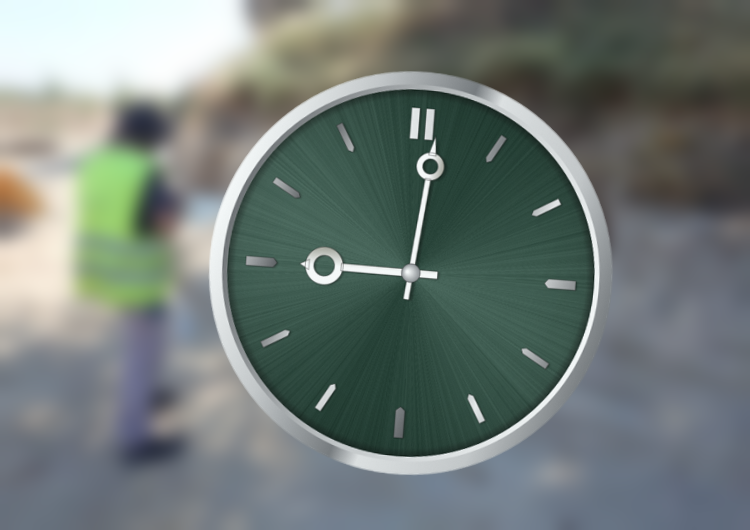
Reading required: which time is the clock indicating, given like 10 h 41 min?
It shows 9 h 01 min
